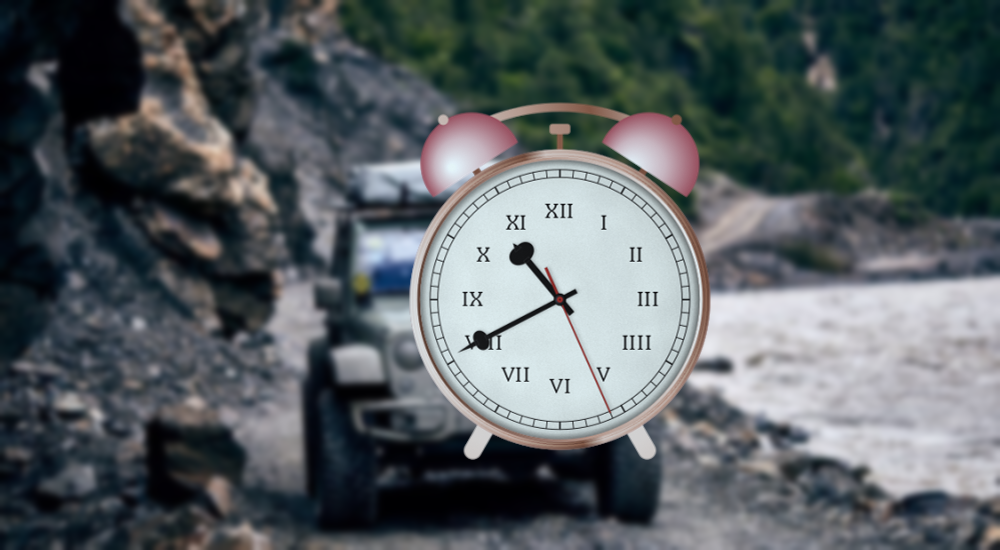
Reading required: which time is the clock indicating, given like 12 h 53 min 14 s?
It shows 10 h 40 min 26 s
